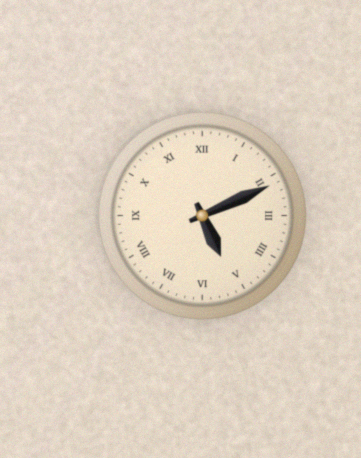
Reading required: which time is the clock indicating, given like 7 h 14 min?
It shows 5 h 11 min
